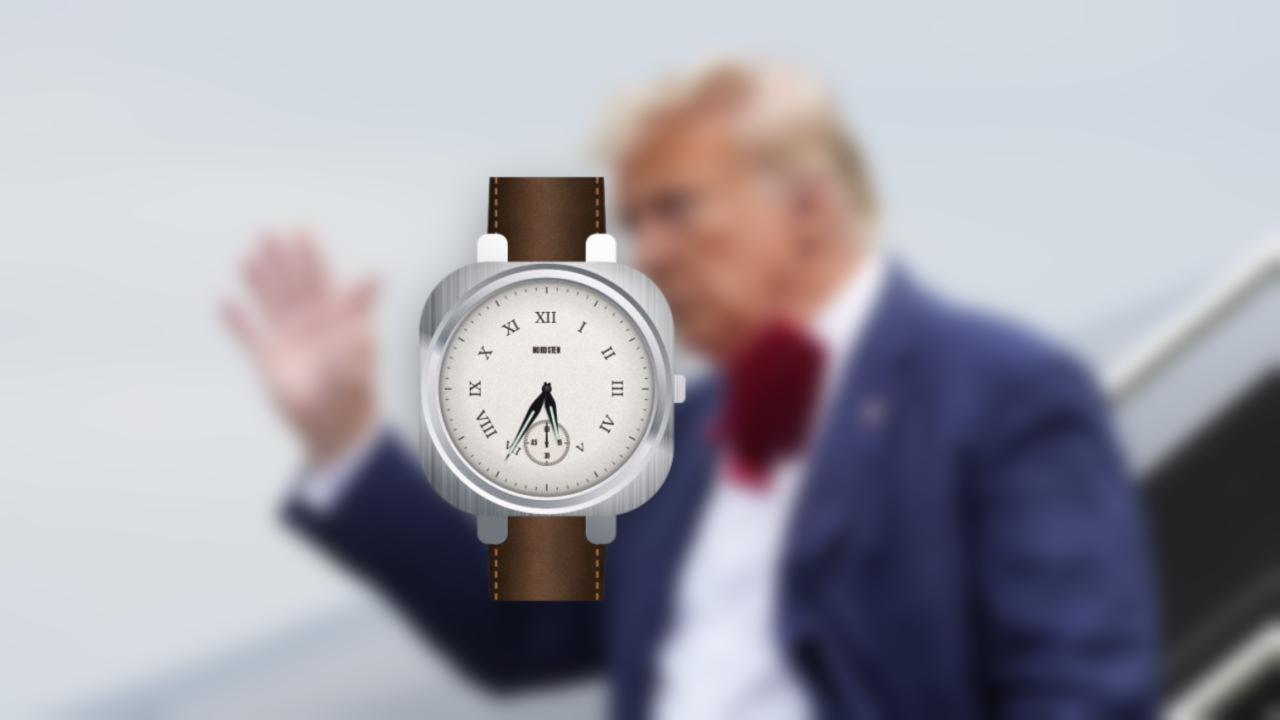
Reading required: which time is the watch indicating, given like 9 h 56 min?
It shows 5 h 35 min
